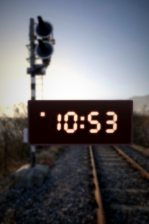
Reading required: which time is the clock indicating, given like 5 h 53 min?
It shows 10 h 53 min
